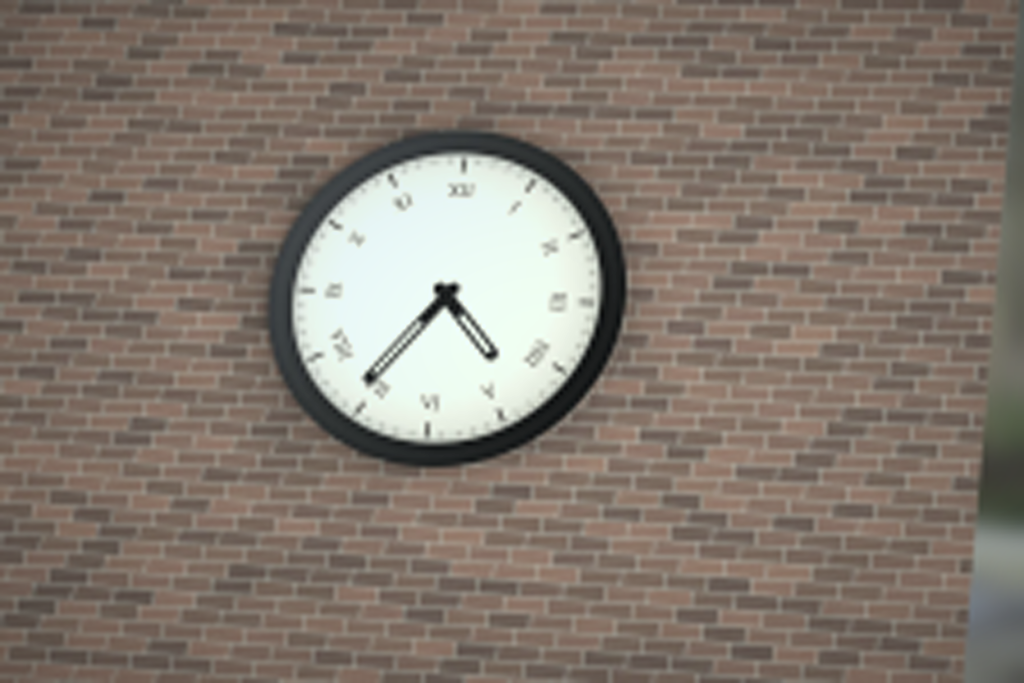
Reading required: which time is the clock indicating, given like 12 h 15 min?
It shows 4 h 36 min
